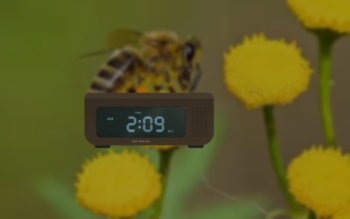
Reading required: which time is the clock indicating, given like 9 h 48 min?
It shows 2 h 09 min
